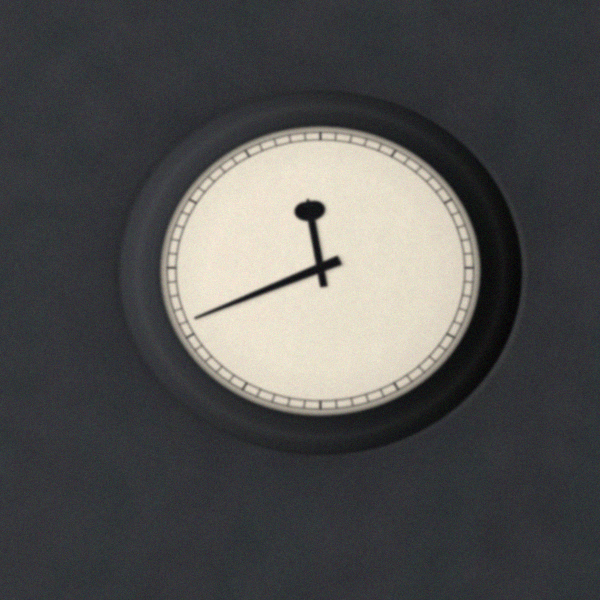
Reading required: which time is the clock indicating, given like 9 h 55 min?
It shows 11 h 41 min
